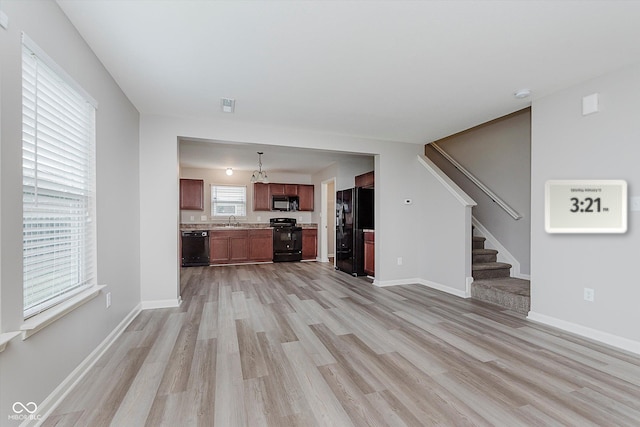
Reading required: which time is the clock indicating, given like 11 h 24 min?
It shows 3 h 21 min
